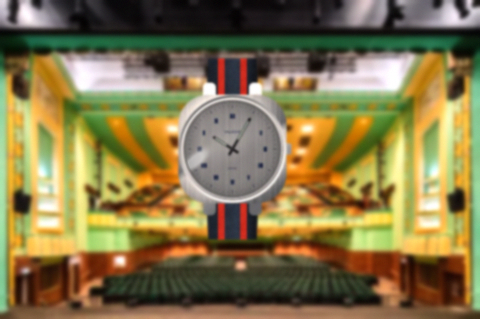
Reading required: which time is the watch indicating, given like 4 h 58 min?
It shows 10 h 05 min
